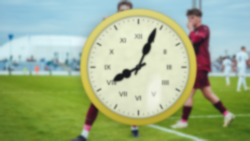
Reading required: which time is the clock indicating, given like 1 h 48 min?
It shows 8 h 04 min
